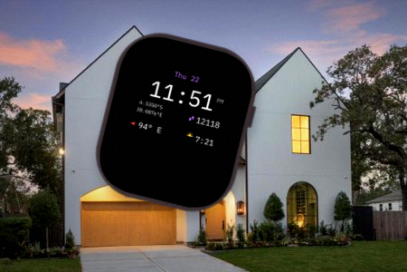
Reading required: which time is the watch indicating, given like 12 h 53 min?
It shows 11 h 51 min
